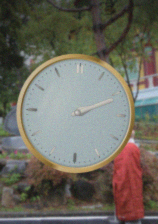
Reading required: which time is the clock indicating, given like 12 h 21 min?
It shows 2 h 11 min
